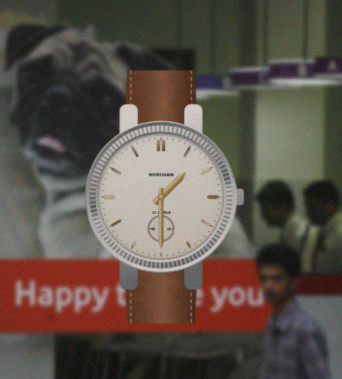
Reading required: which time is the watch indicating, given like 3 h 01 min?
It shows 1 h 30 min
